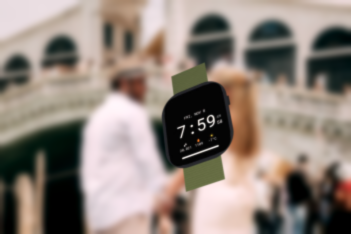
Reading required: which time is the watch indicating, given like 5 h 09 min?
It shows 7 h 59 min
